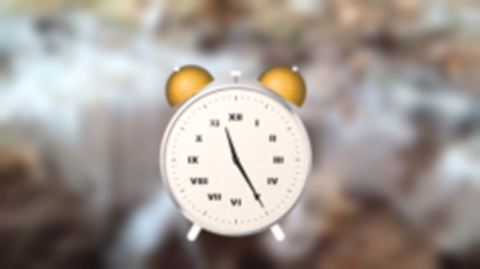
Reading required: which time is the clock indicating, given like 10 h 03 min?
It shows 11 h 25 min
